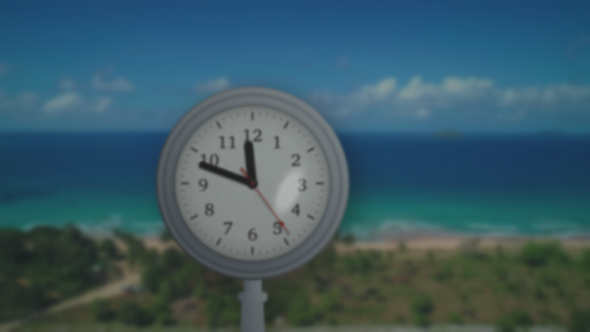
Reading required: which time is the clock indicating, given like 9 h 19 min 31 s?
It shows 11 h 48 min 24 s
